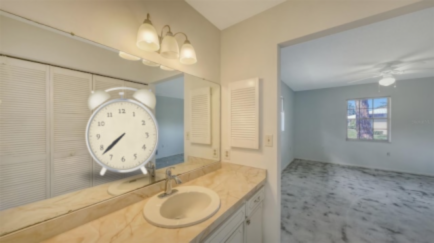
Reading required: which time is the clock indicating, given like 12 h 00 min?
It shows 7 h 38 min
